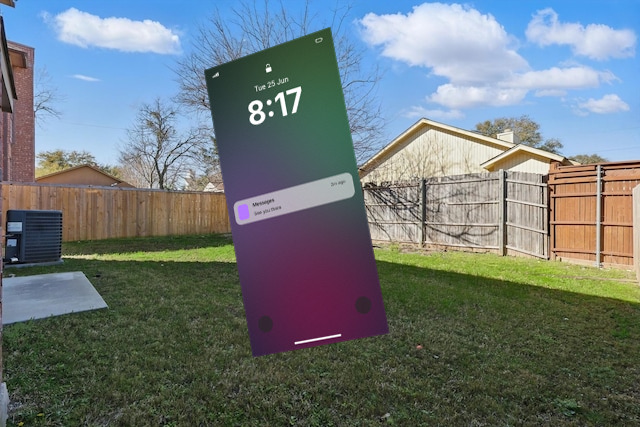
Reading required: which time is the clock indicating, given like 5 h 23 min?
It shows 8 h 17 min
